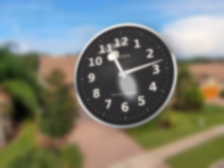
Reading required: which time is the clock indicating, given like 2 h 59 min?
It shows 11 h 13 min
